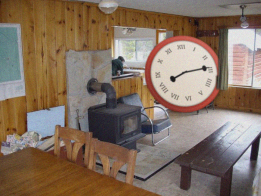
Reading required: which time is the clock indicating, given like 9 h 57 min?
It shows 8 h 14 min
